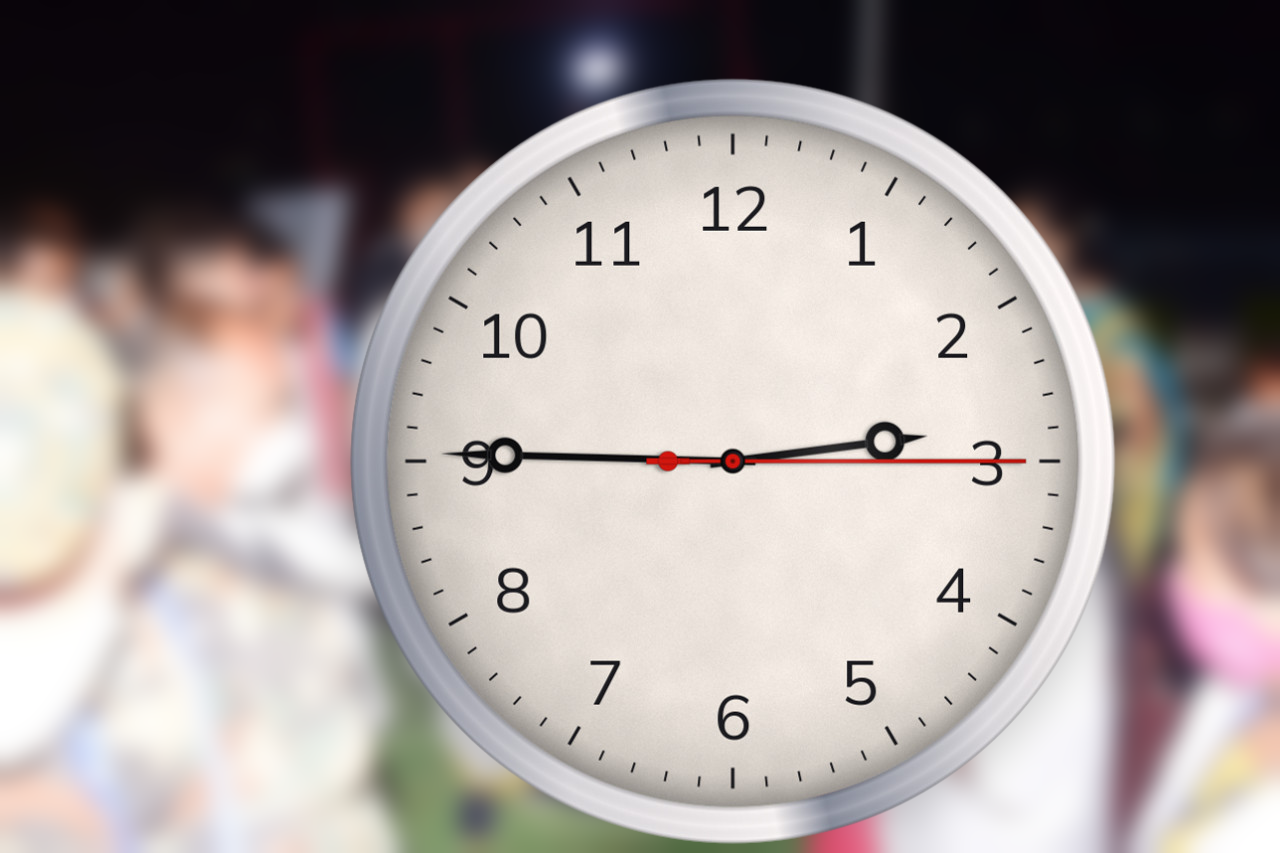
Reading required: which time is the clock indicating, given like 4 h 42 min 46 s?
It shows 2 h 45 min 15 s
